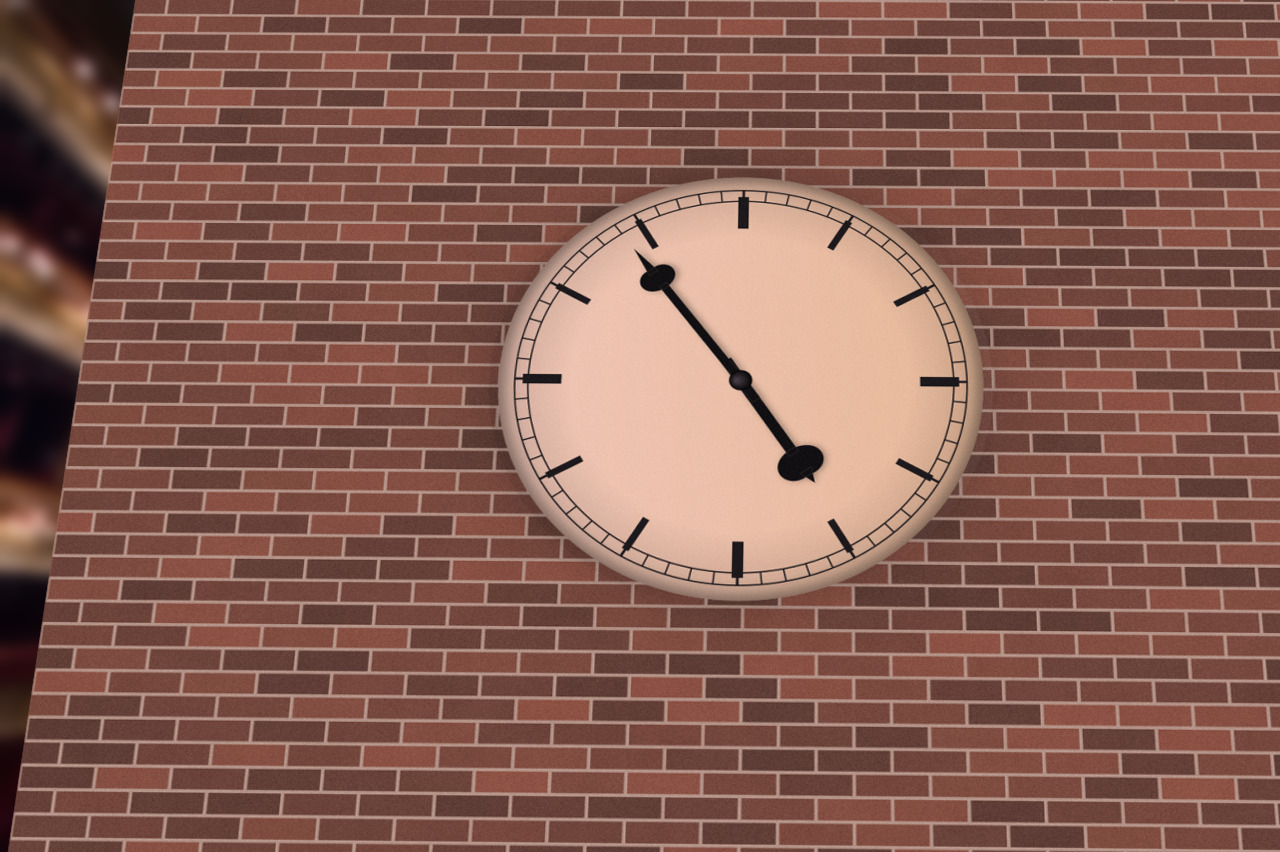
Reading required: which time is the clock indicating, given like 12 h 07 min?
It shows 4 h 54 min
